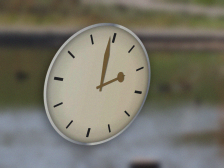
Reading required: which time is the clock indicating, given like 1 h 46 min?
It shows 1 h 59 min
